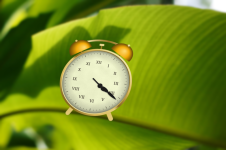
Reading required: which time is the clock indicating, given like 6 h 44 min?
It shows 4 h 21 min
